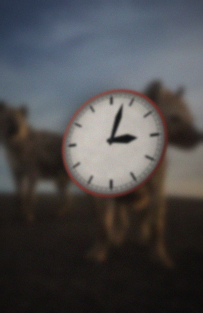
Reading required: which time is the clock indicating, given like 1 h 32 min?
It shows 3 h 03 min
